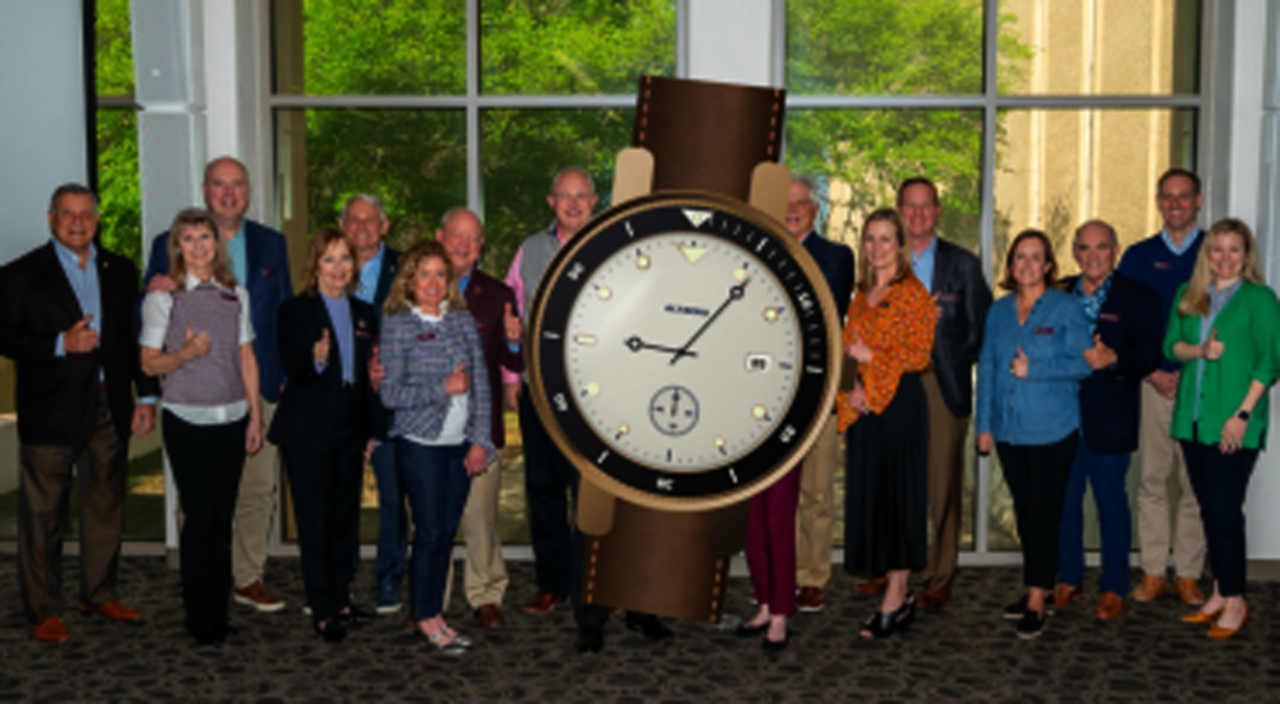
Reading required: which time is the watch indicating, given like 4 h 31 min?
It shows 9 h 06 min
